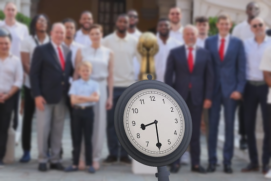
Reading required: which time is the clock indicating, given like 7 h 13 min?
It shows 8 h 30 min
